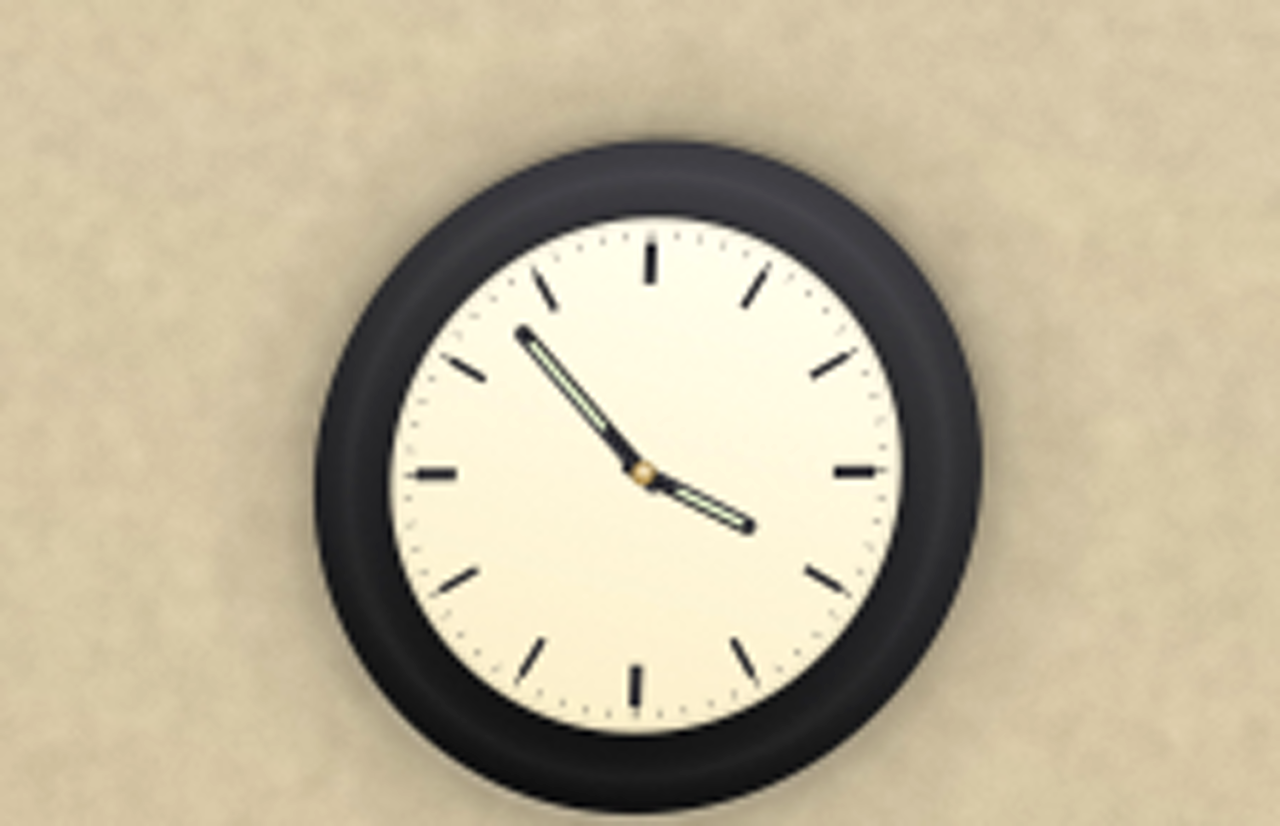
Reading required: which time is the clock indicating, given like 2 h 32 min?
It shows 3 h 53 min
